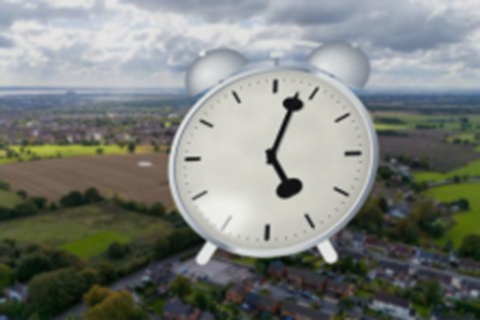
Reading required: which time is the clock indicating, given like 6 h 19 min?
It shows 5 h 03 min
